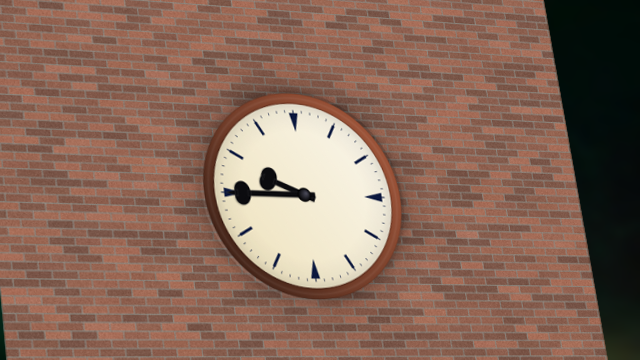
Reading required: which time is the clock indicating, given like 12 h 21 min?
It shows 9 h 45 min
